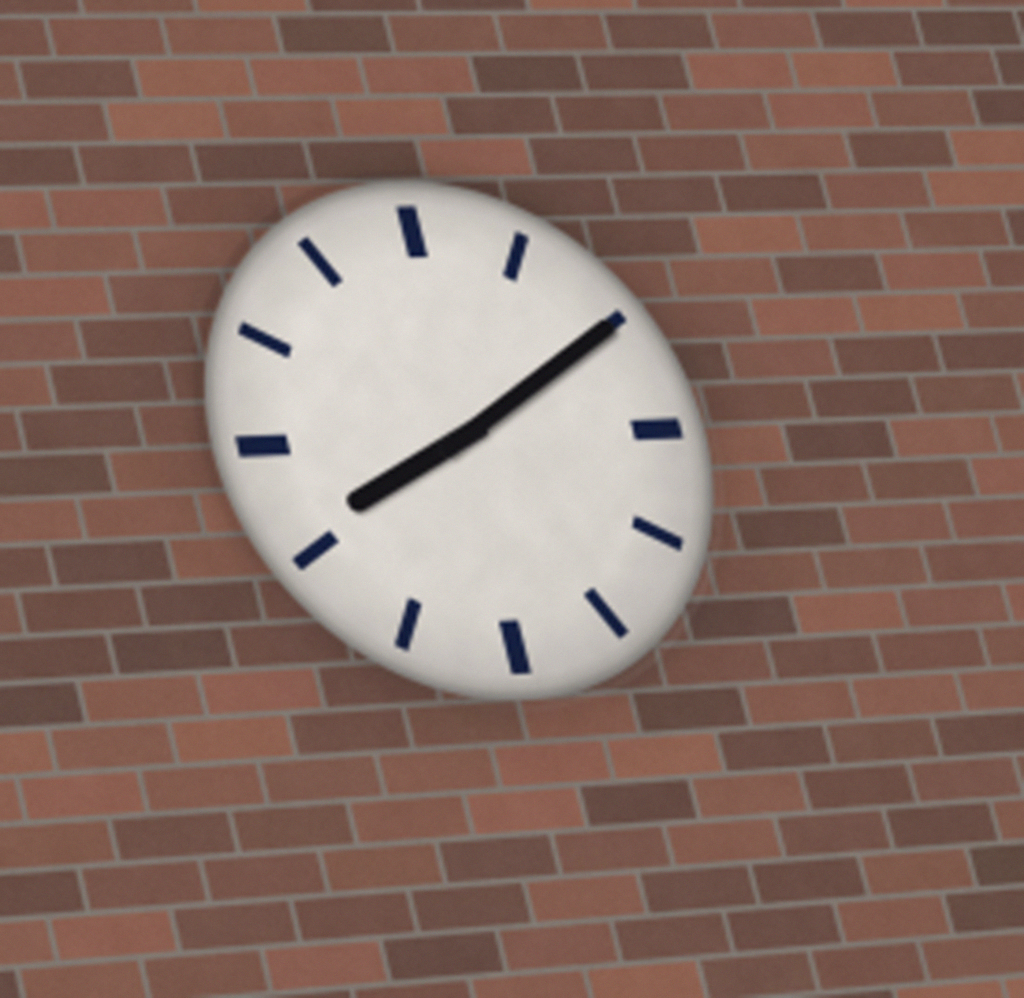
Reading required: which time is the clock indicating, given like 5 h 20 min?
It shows 8 h 10 min
